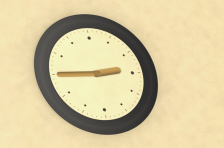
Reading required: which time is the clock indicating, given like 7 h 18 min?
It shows 2 h 45 min
